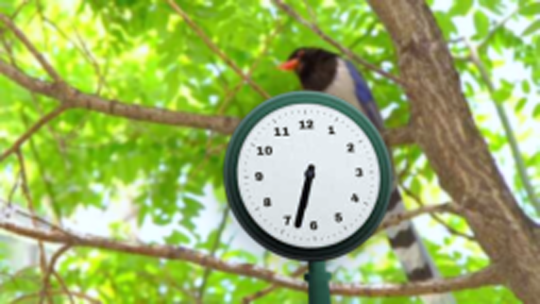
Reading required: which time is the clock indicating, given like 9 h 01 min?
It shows 6 h 33 min
